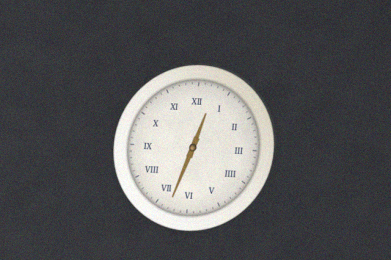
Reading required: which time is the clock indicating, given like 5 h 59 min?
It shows 12 h 33 min
